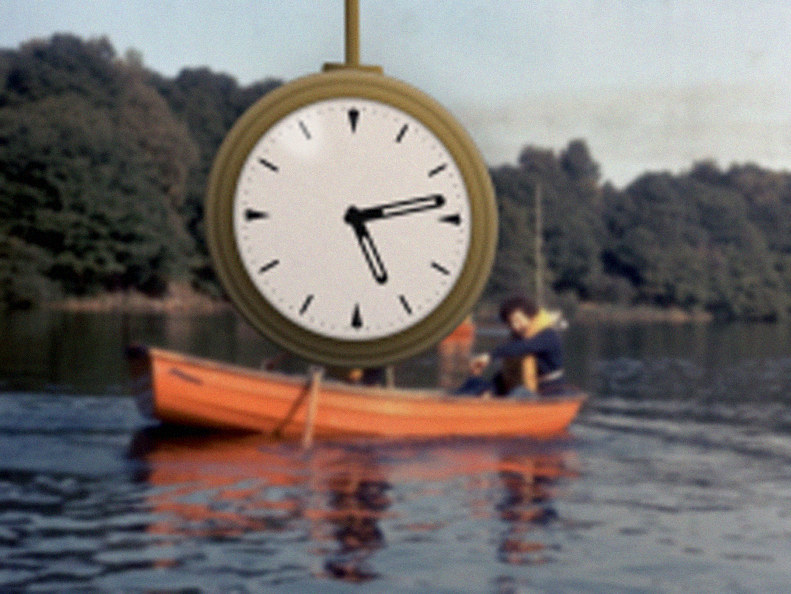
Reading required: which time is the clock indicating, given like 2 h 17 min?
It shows 5 h 13 min
